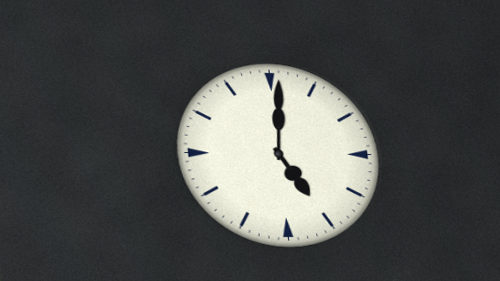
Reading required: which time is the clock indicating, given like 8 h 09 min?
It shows 5 h 01 min
